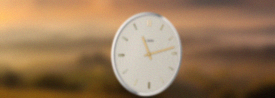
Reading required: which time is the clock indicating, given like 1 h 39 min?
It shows 11 h 13 min
